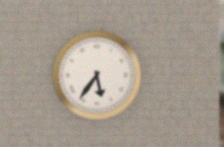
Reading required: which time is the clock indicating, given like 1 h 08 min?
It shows 5 h 36 min
